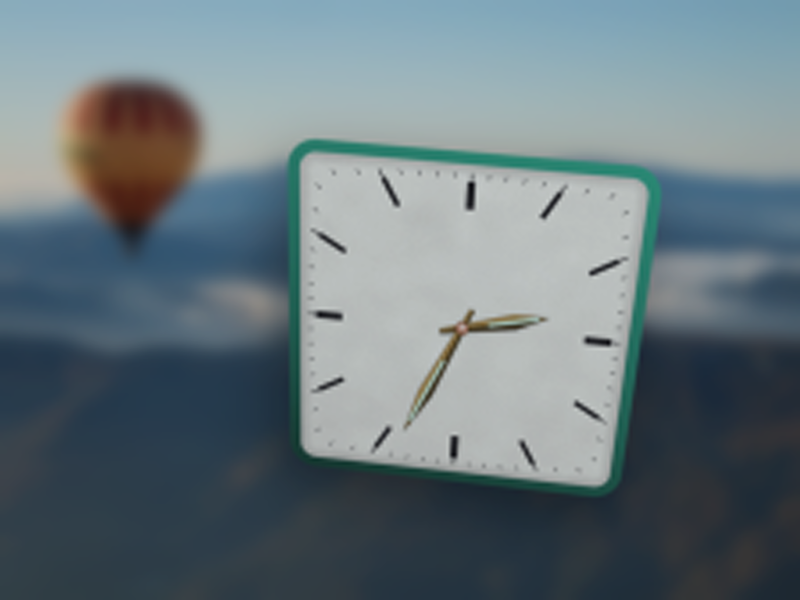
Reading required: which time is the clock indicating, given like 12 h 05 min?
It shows 2 h 34 min
